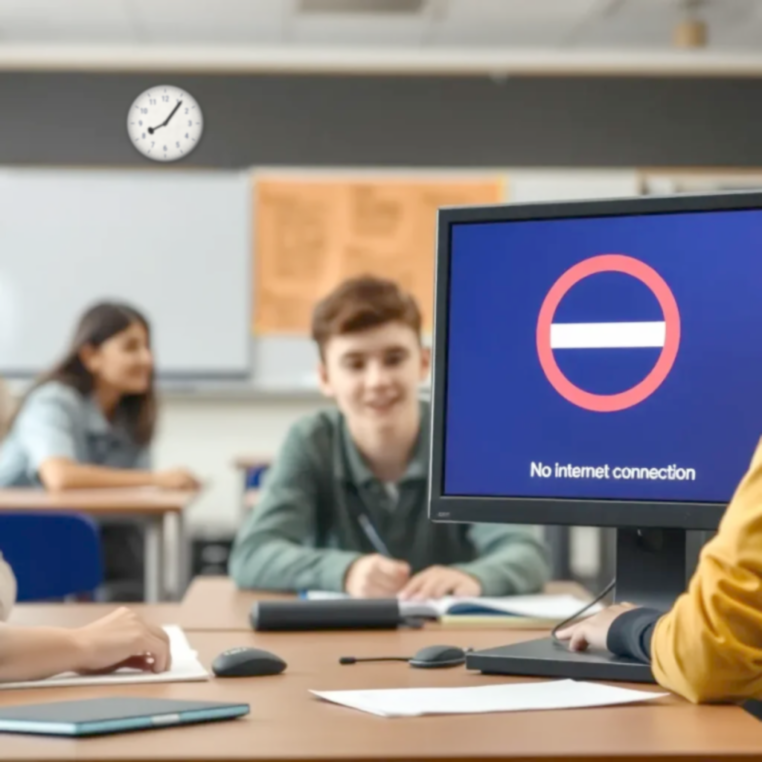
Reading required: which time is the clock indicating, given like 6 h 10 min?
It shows 8 h 06 min
